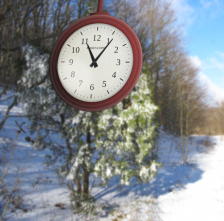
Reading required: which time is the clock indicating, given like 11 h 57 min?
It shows 11 h 06 min
